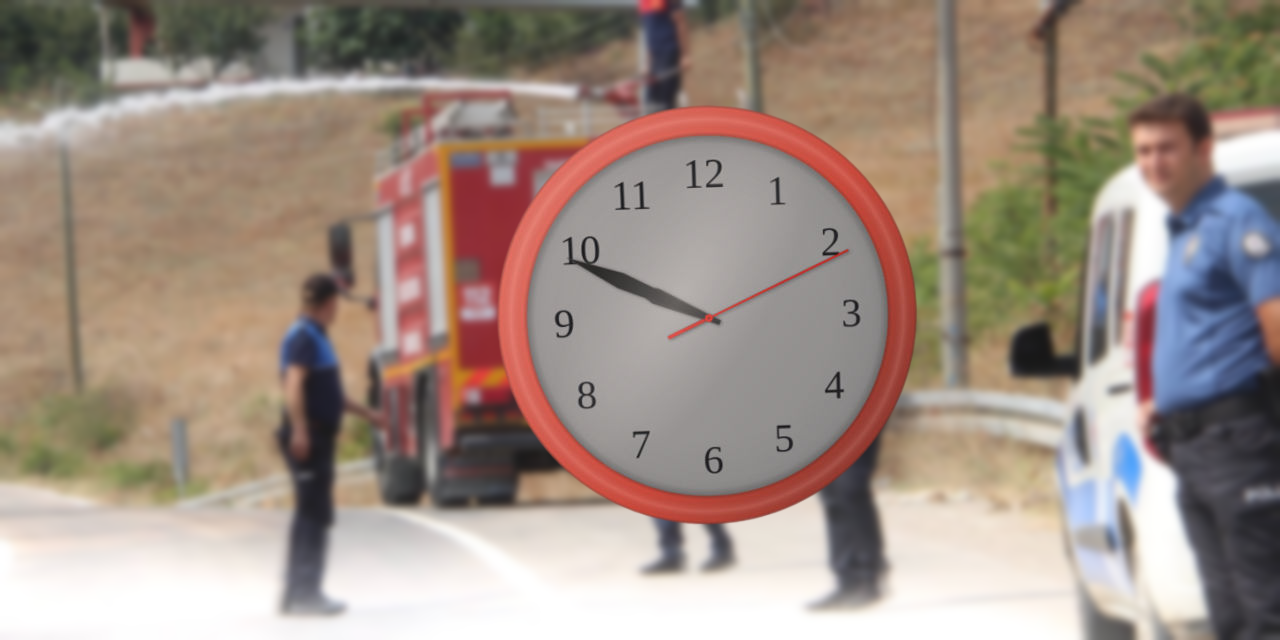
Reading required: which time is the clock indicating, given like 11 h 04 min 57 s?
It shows 9 h 49 min 11 s
